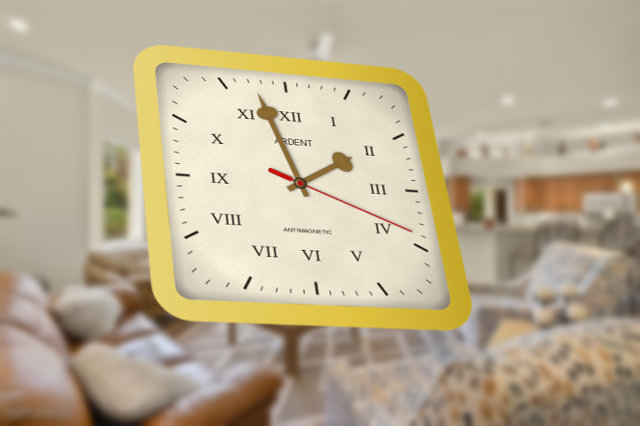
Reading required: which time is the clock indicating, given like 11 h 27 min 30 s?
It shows 1 h 57 min 19 s
